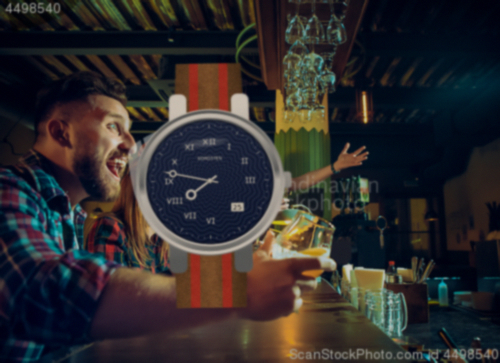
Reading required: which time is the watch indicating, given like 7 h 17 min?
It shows 7 h 47 min
